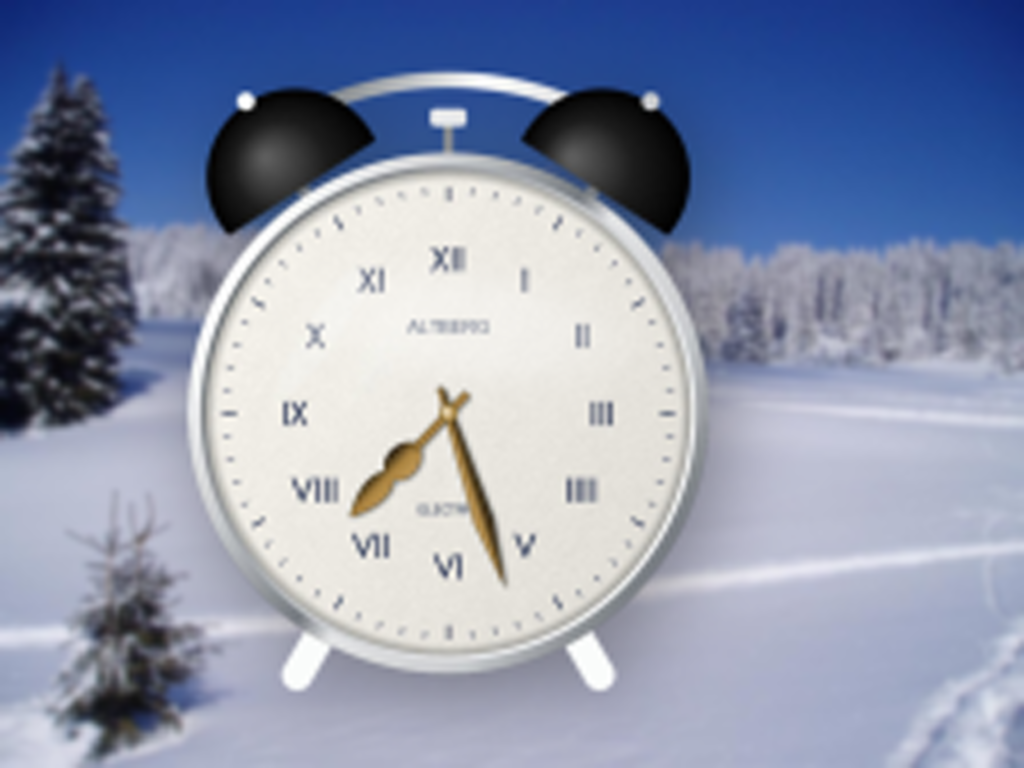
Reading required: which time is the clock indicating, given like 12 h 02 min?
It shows 7 h 27 min
